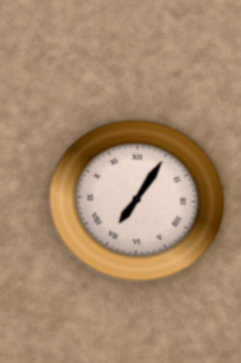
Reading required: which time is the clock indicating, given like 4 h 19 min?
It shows 7 h 05 min
